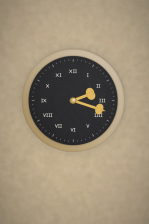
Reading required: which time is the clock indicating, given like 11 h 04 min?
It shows 2 h 18 min
